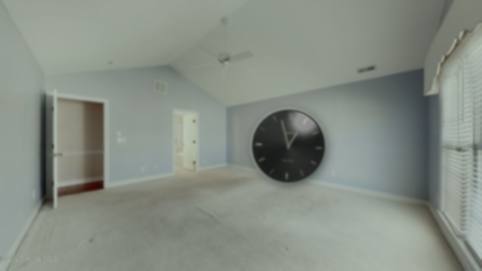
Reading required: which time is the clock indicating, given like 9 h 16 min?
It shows 12 h 57 min
